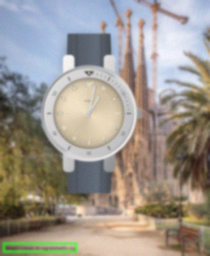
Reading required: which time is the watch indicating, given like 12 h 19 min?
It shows 1 h 02 min
